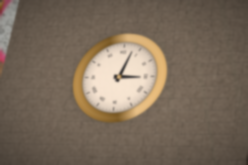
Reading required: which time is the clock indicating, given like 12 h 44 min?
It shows 3 h 03 min
